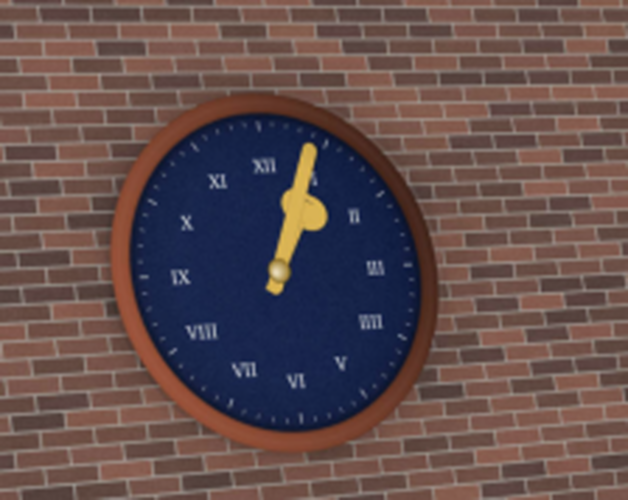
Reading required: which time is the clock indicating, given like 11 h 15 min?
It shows 1 h 04 min
